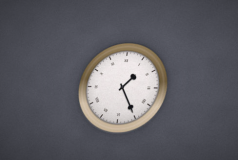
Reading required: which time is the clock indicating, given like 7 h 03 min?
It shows 1 h 25 min
